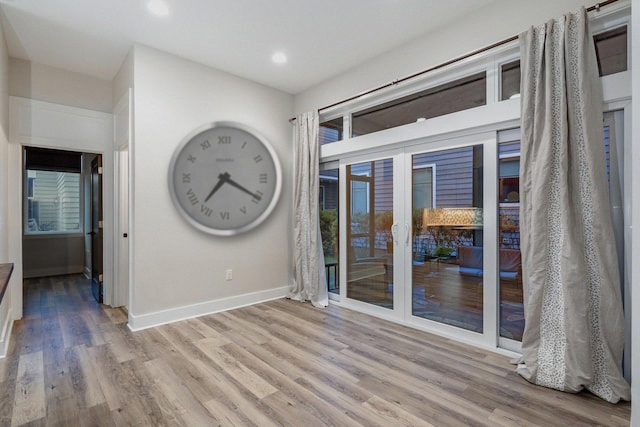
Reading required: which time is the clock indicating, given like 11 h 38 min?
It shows 7 h 20 min
